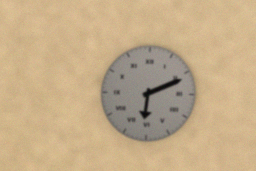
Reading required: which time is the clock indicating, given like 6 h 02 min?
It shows 6 h 11 min
